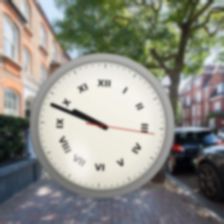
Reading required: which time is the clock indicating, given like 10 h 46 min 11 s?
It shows 9 h 48 min 16 s
